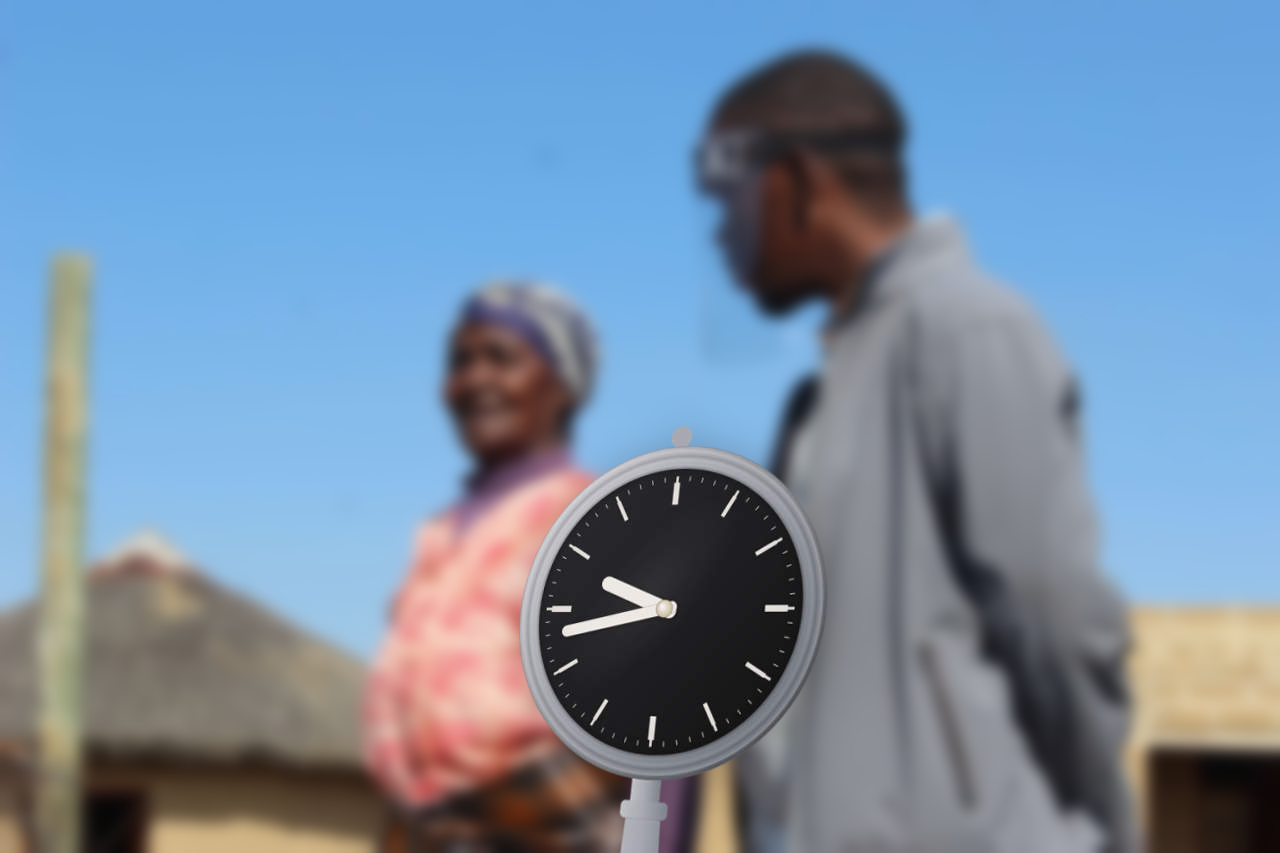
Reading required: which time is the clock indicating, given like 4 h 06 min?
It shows 9 h 43 min
